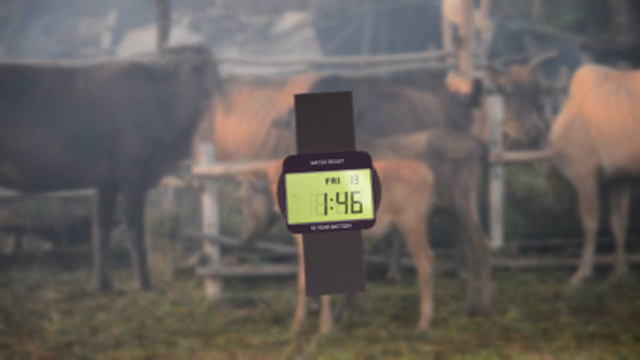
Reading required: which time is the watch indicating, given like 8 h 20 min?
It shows 1 h 46 min
